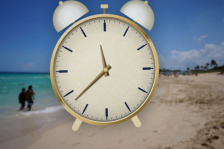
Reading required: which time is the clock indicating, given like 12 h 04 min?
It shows 11 h 38 min
